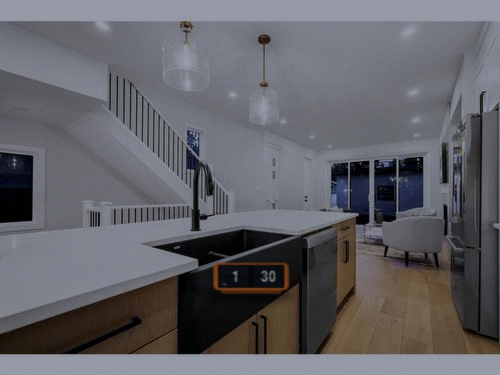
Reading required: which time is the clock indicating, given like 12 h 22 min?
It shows 1 h 30 min
